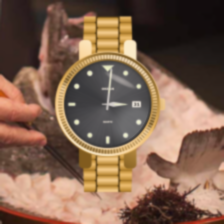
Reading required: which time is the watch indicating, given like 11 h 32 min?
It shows 3 h 01 min
